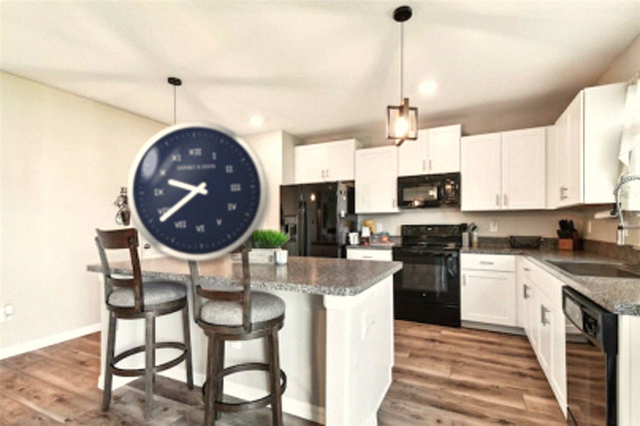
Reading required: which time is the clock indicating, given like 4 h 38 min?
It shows 9 h 39 min
